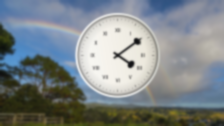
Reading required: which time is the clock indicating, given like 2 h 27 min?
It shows 4 h 09 min
